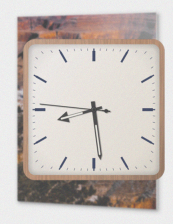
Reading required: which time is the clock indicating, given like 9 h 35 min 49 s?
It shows 8 h 28 min 46 s
